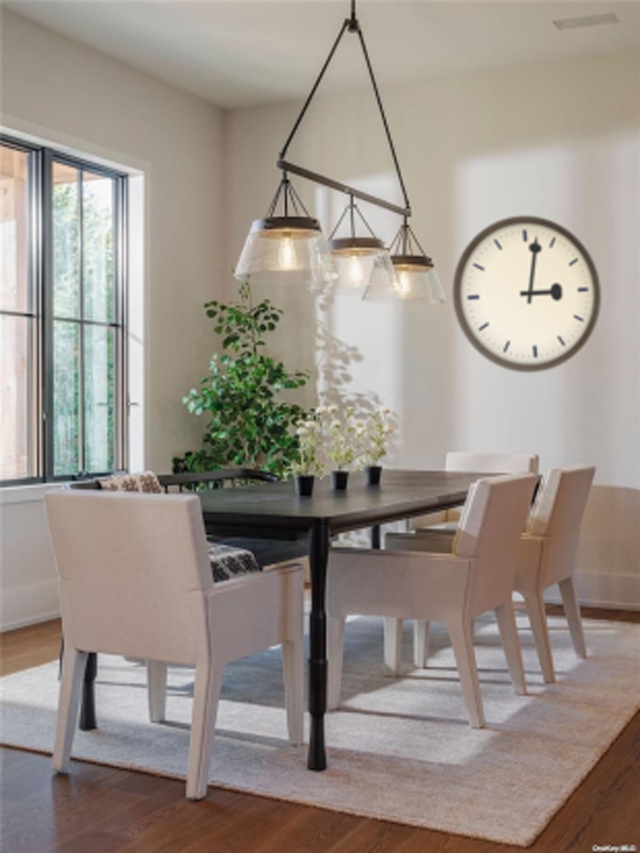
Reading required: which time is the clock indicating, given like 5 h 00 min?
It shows 3 h 02 min
